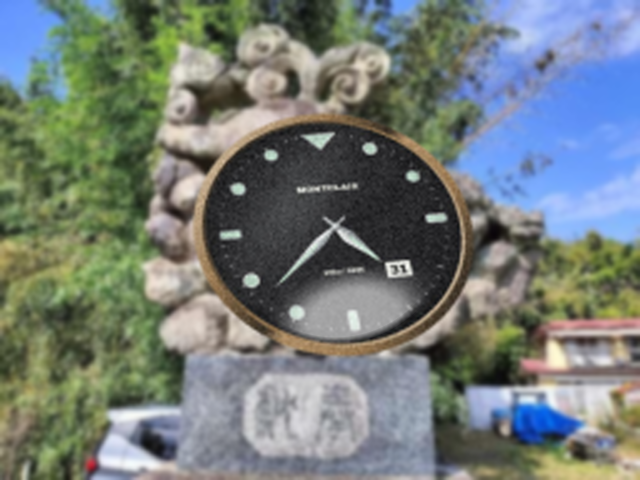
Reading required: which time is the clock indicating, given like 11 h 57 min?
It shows 4 h 38 min
